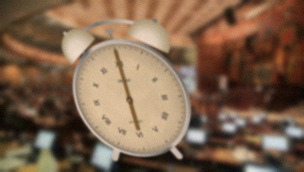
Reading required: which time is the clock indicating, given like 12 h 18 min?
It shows 6 h 00 min
